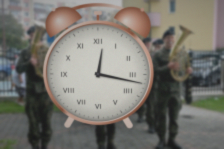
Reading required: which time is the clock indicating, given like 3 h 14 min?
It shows 12 h 17 min
